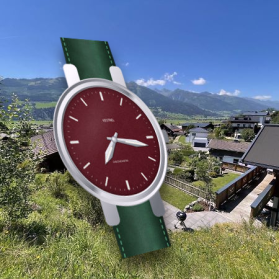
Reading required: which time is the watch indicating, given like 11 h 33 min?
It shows 7 h 17 min
